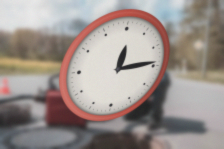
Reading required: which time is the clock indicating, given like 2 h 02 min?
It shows 12 h 14 min
